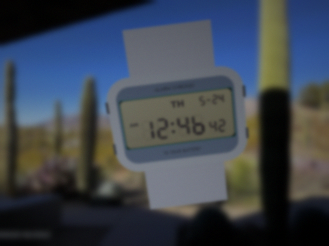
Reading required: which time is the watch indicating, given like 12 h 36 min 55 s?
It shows 12 h 46 min 42 s
